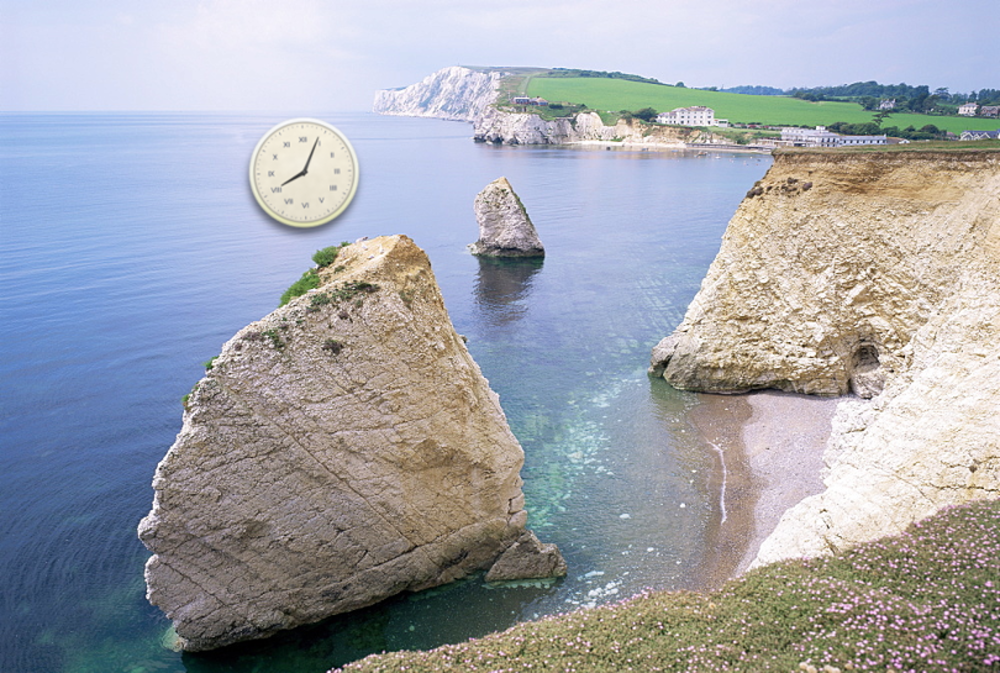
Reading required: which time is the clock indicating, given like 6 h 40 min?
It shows 8 h 04 min
